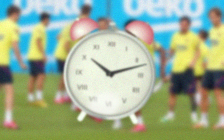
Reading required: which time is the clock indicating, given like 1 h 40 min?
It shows 10 h 12 min
